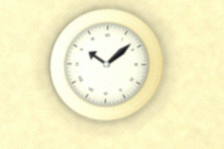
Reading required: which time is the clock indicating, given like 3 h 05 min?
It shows 10 h 08 min
